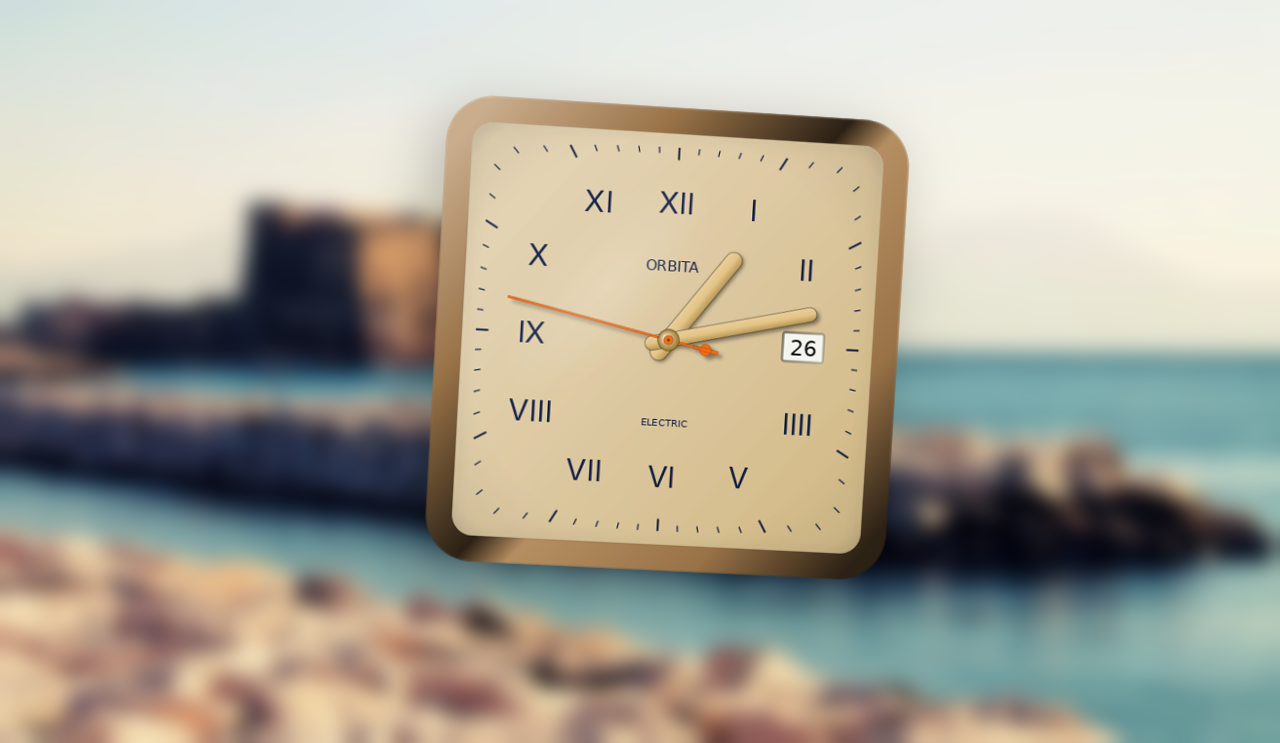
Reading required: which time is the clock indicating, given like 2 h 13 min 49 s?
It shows 1 h 12 min 47 s
